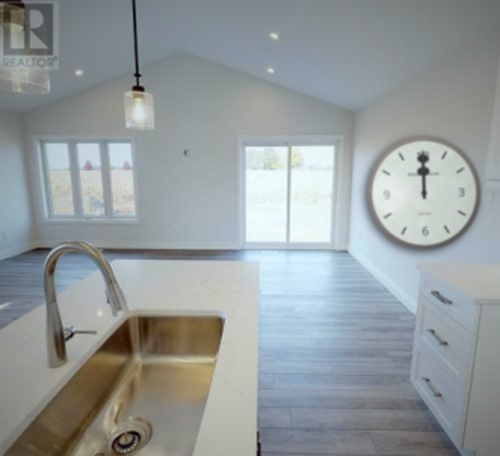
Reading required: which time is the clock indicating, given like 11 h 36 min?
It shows 12 h 00 min
